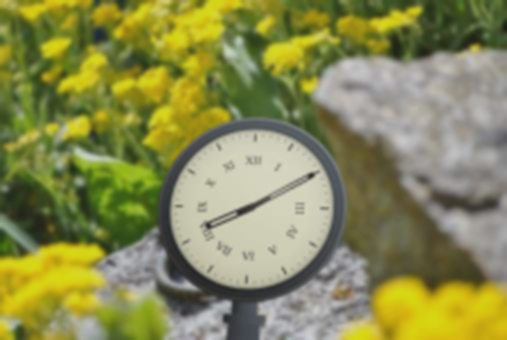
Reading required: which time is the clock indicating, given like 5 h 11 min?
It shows 8 h 10 min
